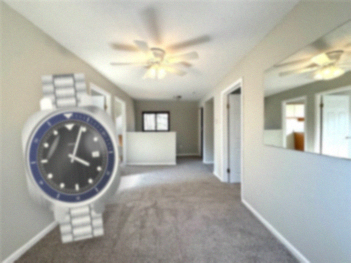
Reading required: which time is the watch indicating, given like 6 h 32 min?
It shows 4 h 04 min
